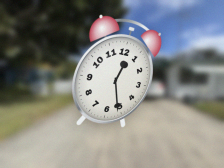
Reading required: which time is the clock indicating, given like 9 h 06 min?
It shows 12 h 26 min
